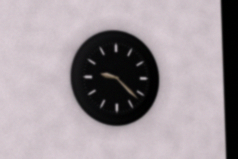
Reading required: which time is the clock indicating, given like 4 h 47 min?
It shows 9 h 22 min
